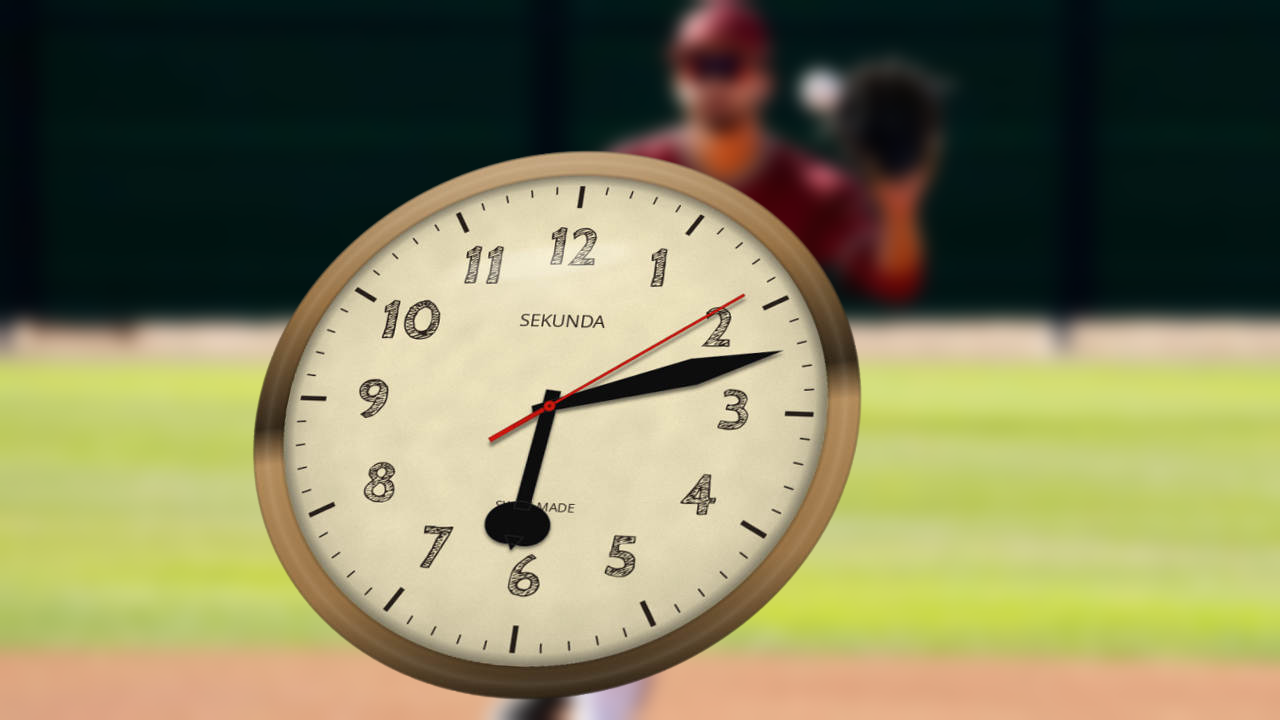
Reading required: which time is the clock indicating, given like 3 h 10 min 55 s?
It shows 6 h 12 min 09 s
